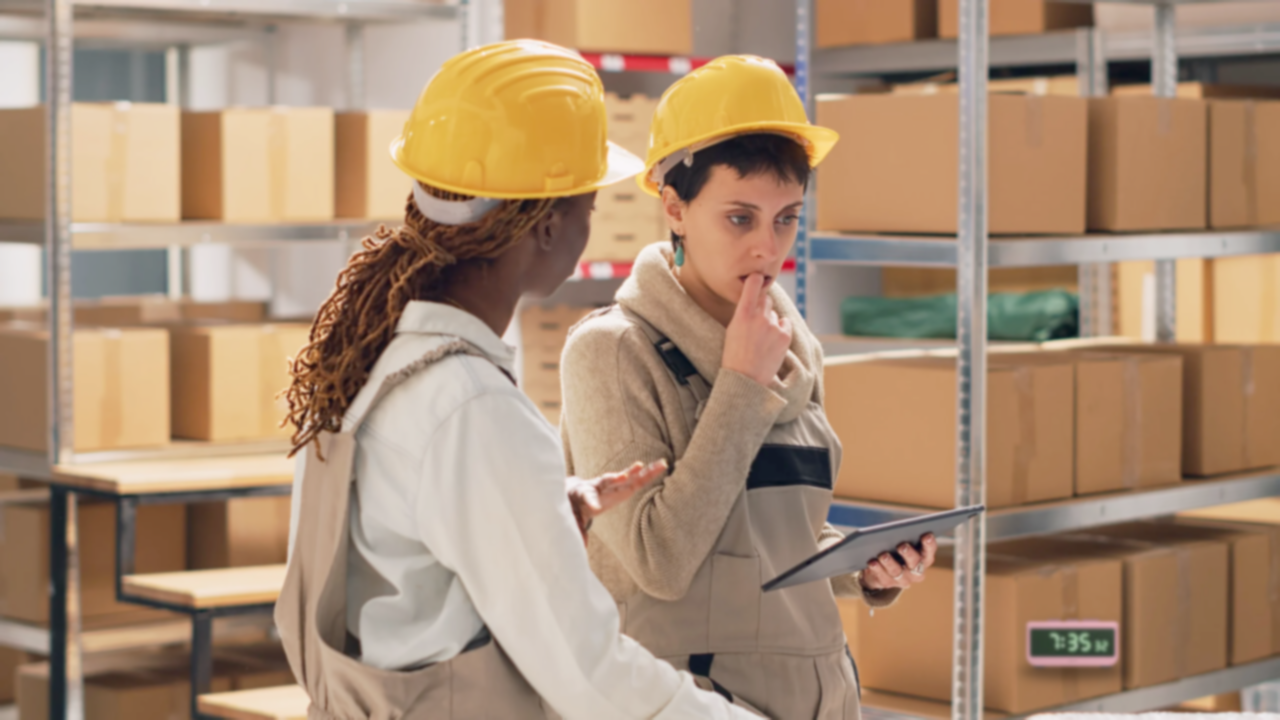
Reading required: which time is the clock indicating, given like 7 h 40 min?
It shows 7 h 35 min
